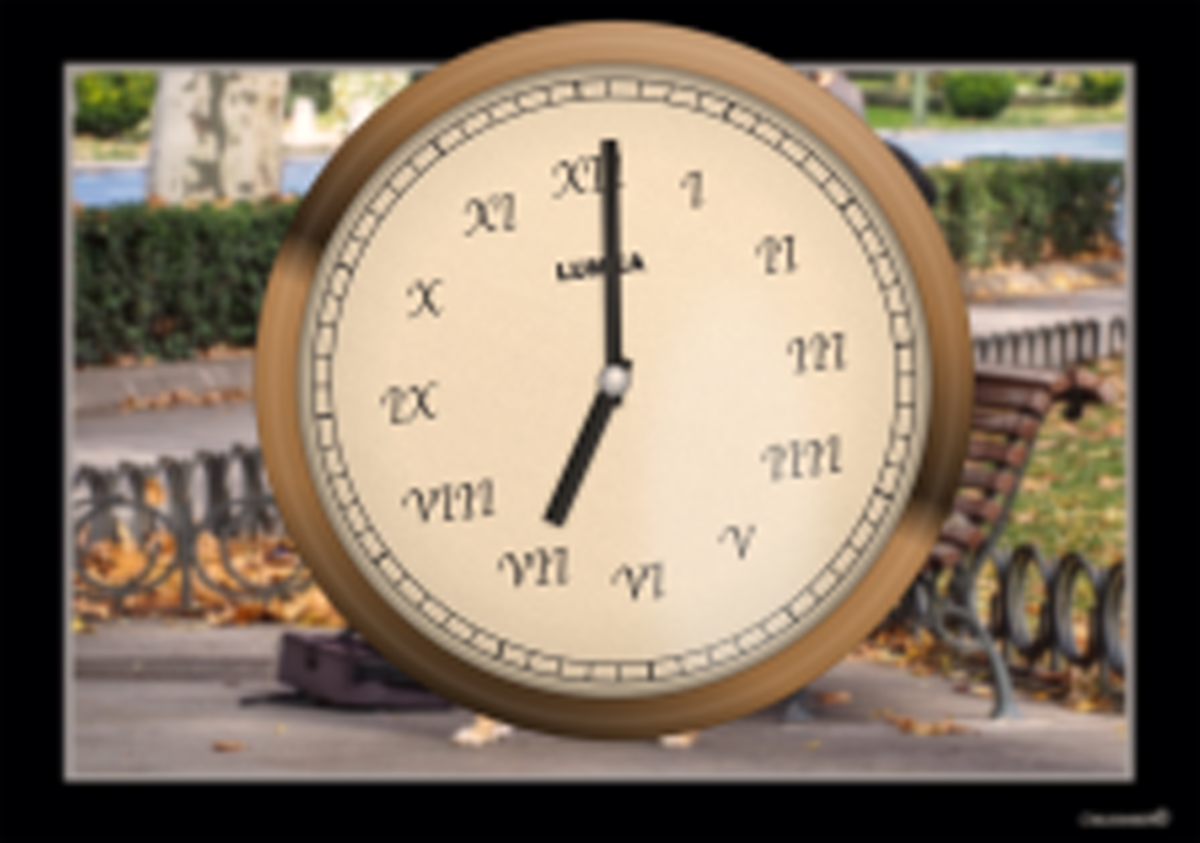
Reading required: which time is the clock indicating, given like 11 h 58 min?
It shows 7 h 01 min
